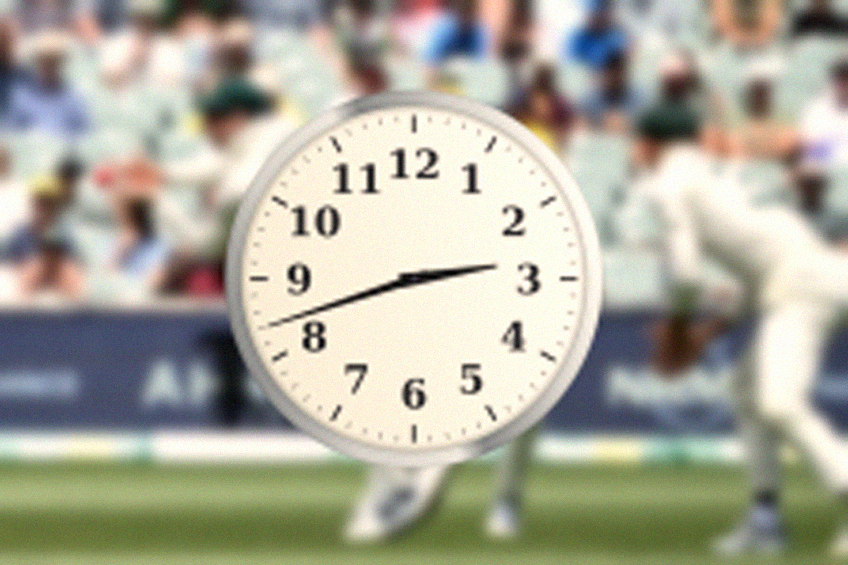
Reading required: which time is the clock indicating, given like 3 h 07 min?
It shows 2 h 42 min
